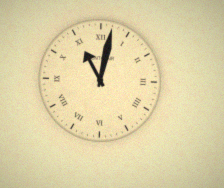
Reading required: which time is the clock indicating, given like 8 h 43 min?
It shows 11 h 02 min
